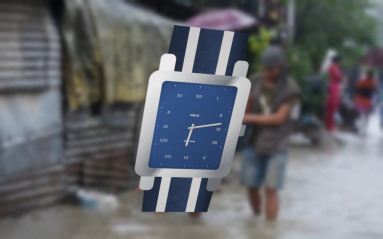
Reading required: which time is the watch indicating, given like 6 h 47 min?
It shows 6 h 13 min
